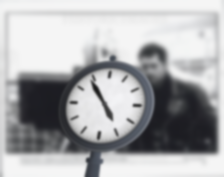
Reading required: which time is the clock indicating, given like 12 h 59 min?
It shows 4 h 54 min
